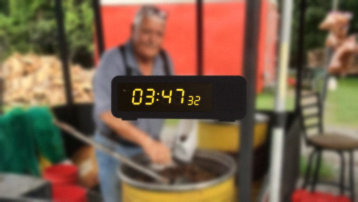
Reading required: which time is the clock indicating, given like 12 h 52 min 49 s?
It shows 3 h 47 min 32 s
